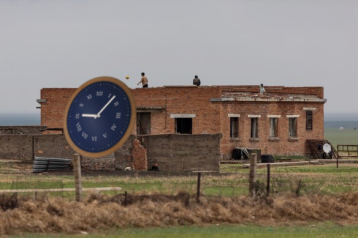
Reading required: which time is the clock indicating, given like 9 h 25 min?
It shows 9 h 07 min
